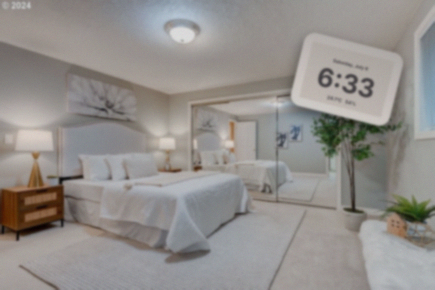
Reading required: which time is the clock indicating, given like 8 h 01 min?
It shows 6 h 33 min
